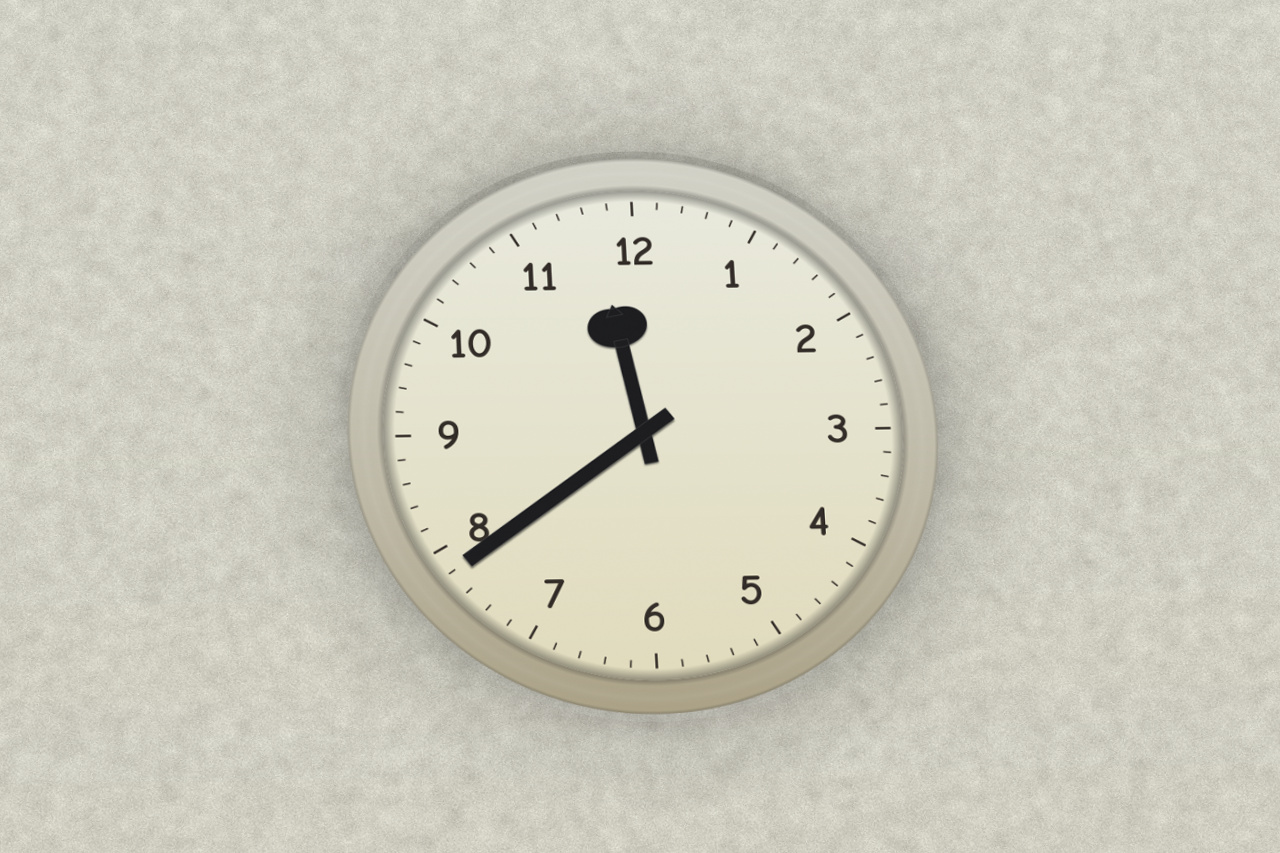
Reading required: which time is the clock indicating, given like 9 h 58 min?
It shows 11 h 39 min
